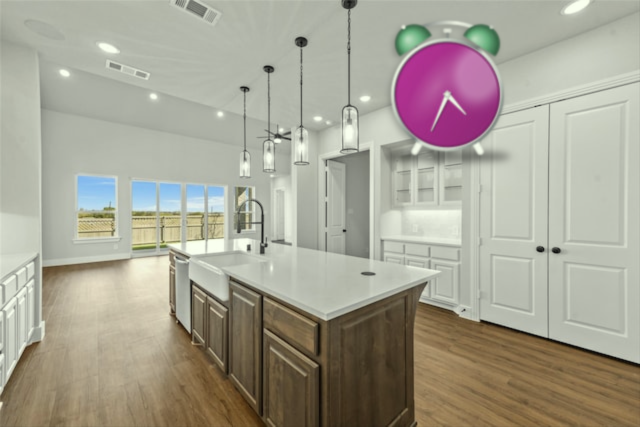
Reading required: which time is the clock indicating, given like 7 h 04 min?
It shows 4 h 34 min
